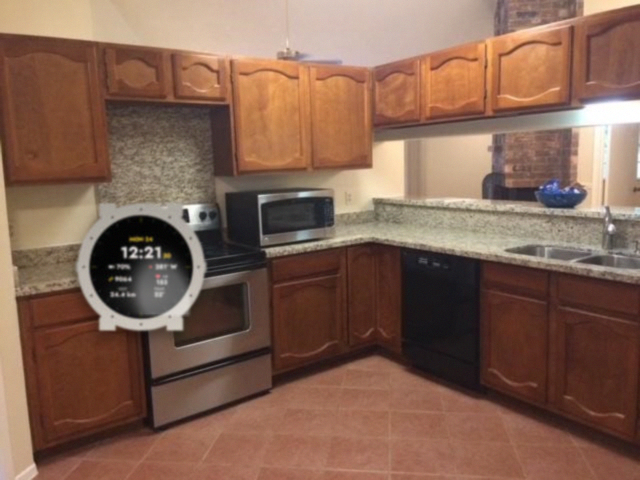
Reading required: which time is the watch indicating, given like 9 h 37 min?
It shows 12 h 21 min
